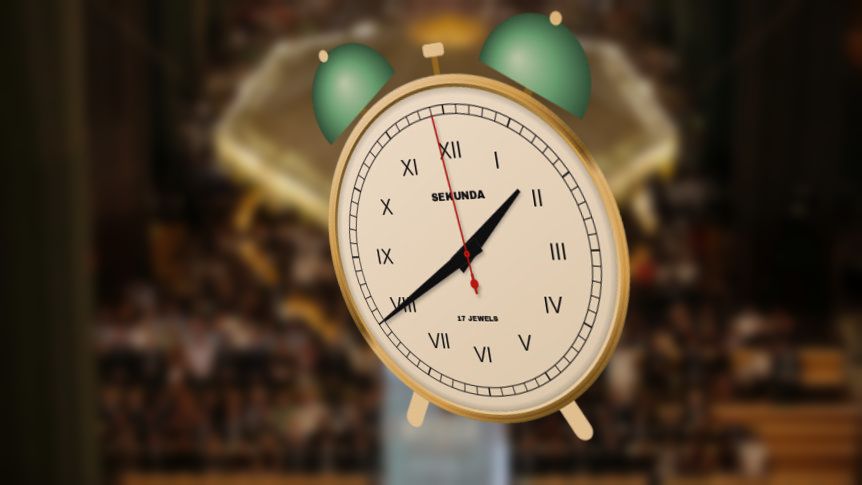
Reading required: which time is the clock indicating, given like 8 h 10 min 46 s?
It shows 1 h 39 min 59 s
